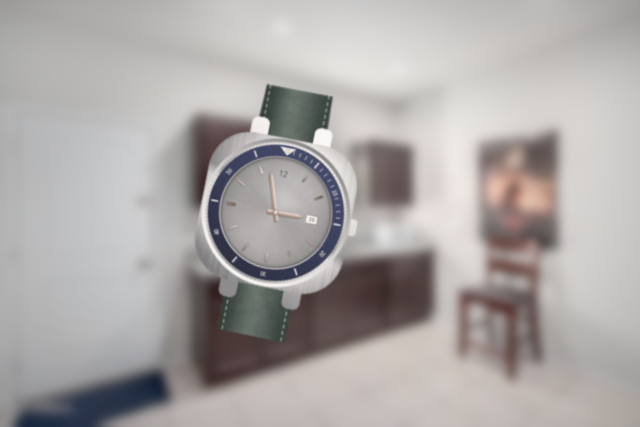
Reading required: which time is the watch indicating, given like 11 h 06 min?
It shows 2 h 57 min
